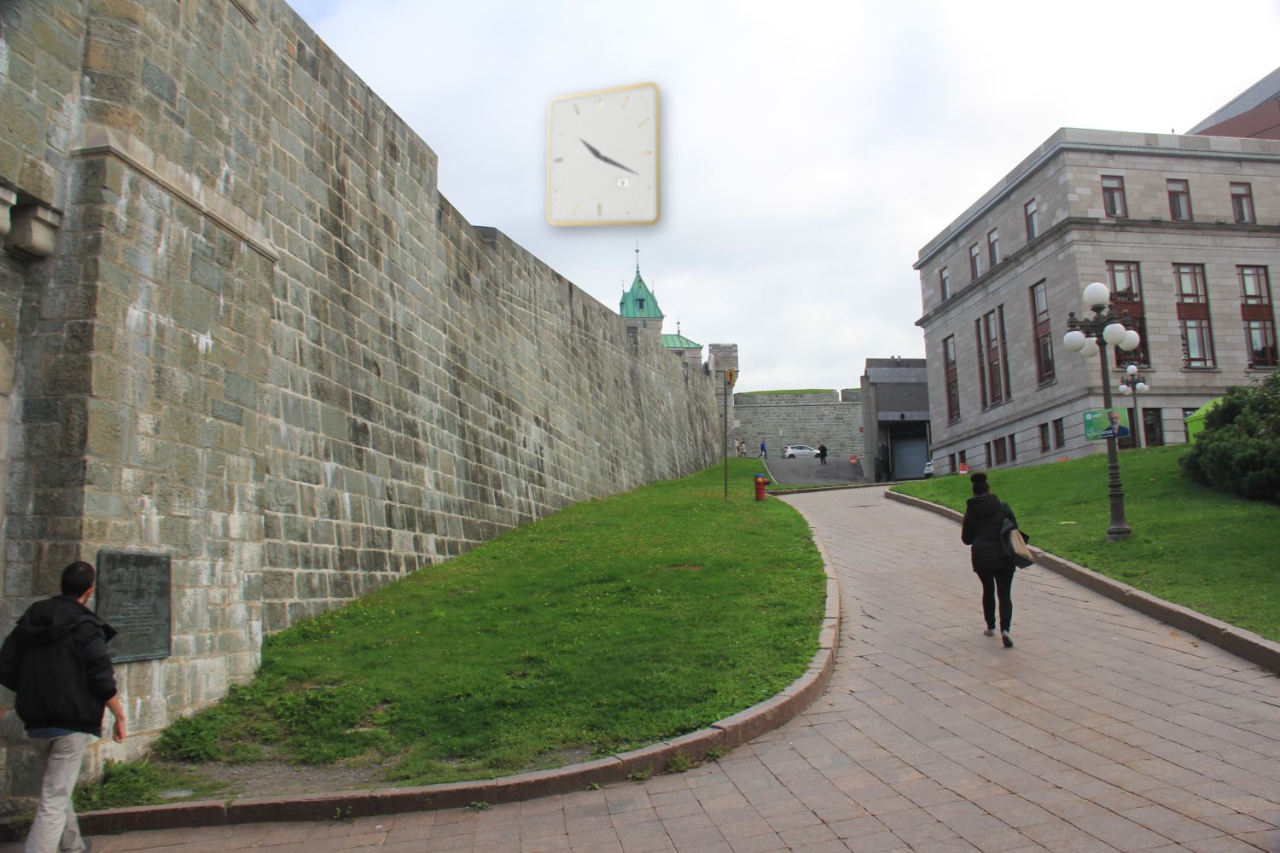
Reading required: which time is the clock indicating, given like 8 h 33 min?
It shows 10 h 19 min
